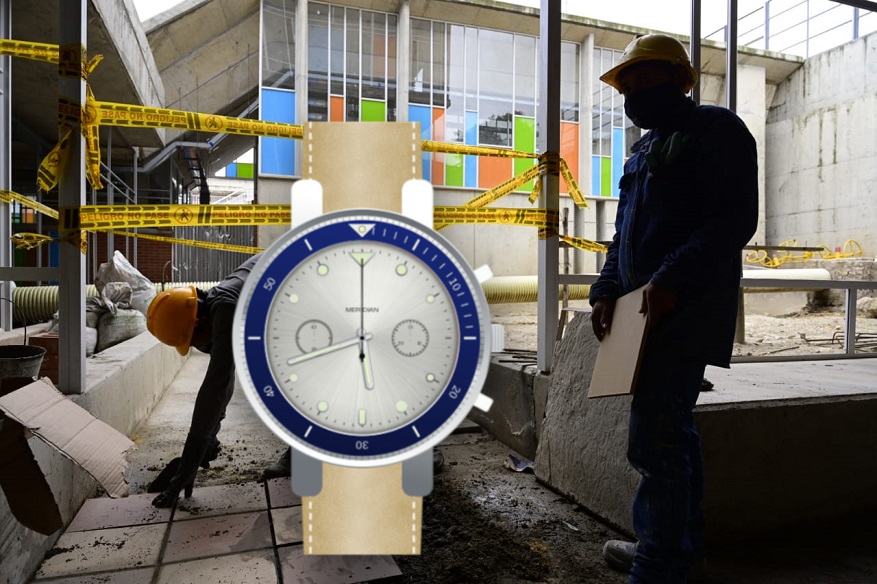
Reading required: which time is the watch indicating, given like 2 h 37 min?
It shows 5 h 42 min
